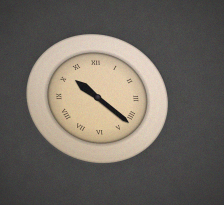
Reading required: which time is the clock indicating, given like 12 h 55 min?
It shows 10 h 22 min
